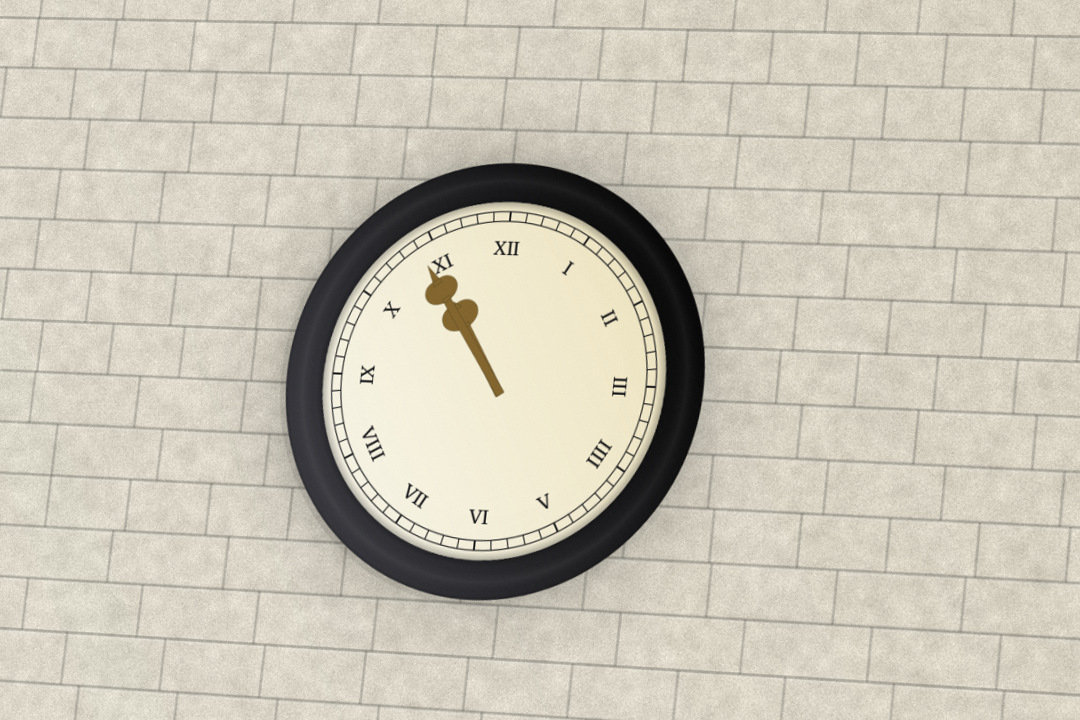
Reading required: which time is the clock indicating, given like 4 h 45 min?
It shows 10 h 54 min
